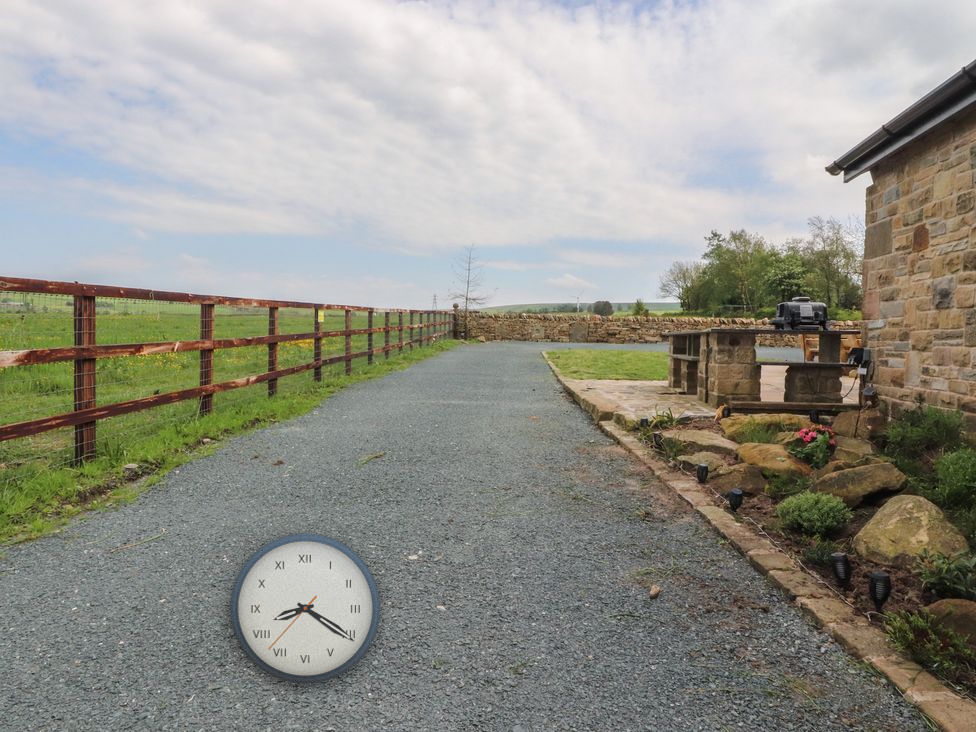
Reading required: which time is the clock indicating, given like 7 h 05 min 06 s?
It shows 8 h 20 min 37 s
